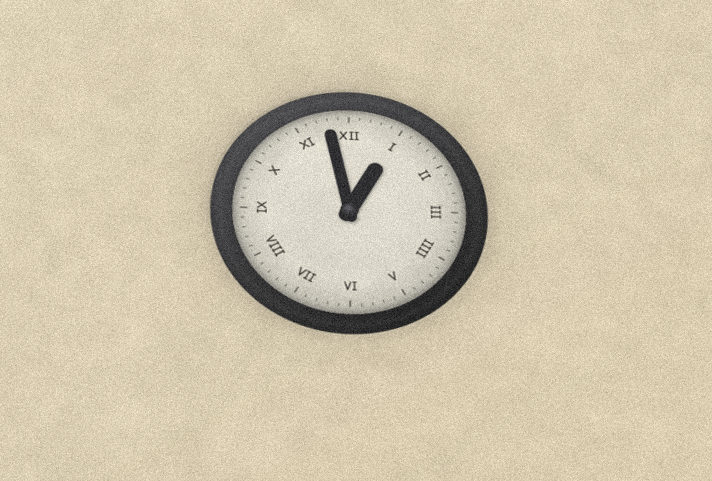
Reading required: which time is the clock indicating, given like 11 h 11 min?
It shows 12 h 58 min
